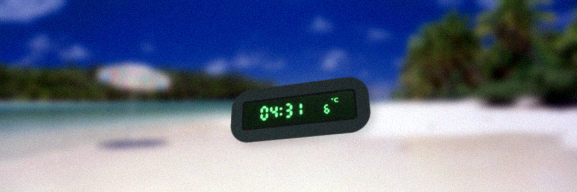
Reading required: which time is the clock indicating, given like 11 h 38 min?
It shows 4 h 31 min
